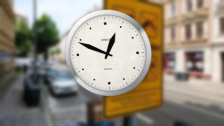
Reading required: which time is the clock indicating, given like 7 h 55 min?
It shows 12 h 49 min
